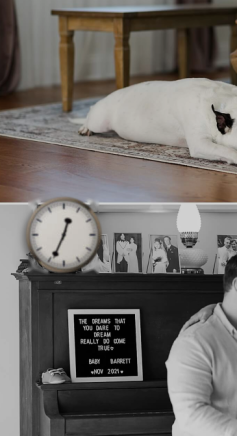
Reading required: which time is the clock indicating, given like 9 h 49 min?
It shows 12 h 34 min
